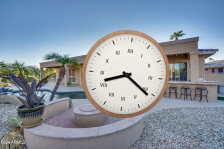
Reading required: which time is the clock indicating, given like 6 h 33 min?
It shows 8 h 21 min
